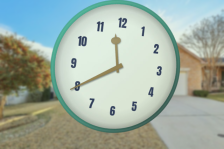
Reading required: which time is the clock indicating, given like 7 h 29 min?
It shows 11 h 40 min
